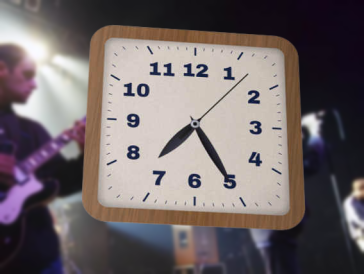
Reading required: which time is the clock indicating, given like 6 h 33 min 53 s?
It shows 7 h 25 min 07 s
